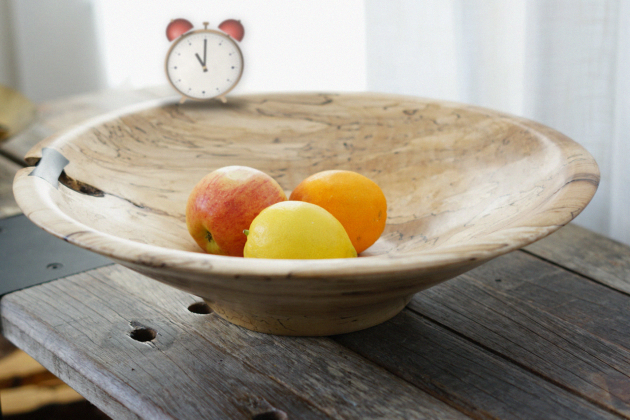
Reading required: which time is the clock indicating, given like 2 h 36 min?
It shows 11 h 00 min
